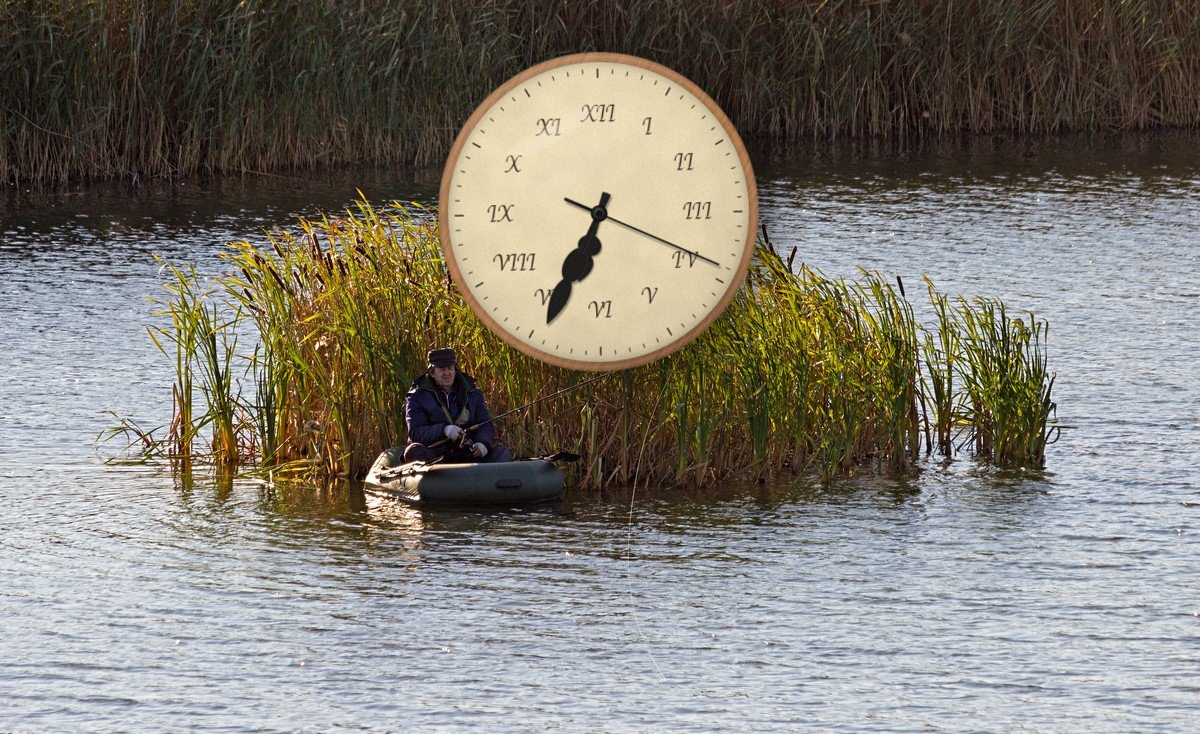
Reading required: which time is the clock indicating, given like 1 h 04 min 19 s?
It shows 6 h 34 min 19 s
